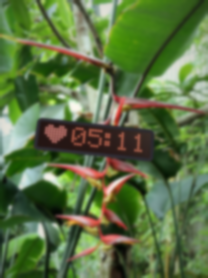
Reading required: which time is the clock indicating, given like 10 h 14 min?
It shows 5 h 11 min
